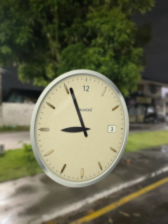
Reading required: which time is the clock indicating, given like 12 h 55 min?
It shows 8 h 56 min
